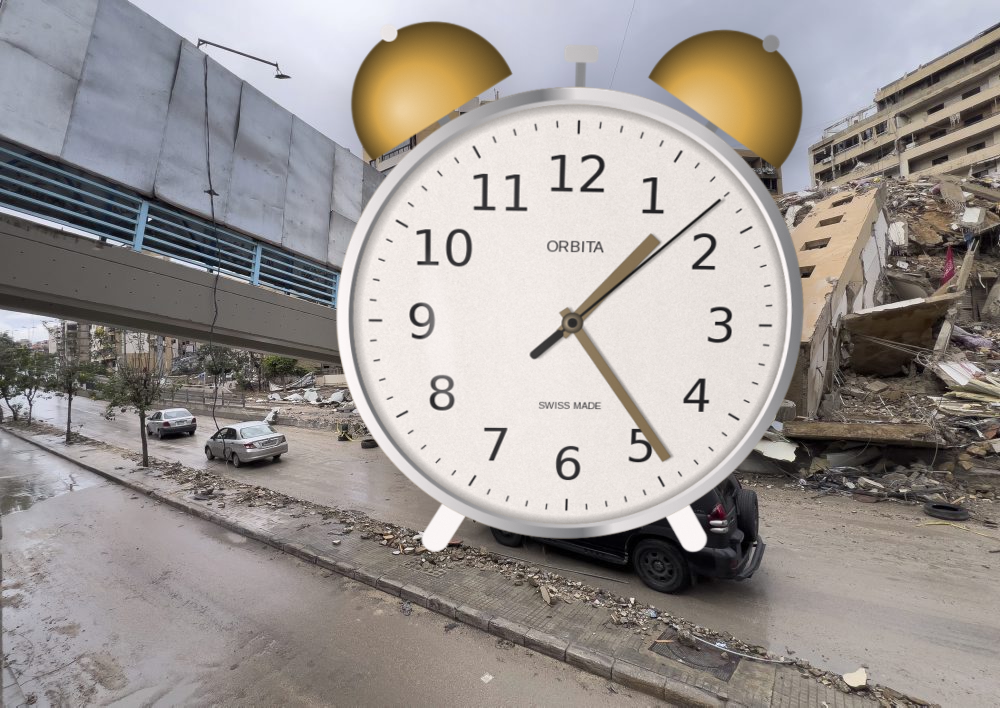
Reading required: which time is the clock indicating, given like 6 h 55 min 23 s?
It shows 1 h 24 min 08 s
